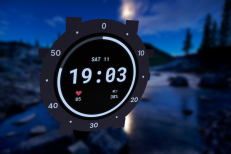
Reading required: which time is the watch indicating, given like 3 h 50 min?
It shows 19 h 03 min
